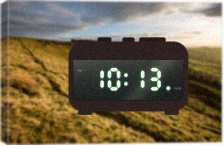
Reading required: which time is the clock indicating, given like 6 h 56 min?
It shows 10 h 13 min
